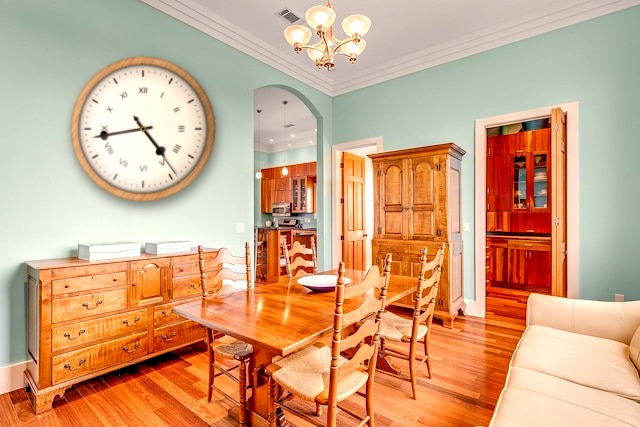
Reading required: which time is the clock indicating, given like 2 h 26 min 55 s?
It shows 4 h 43 min 24 s
